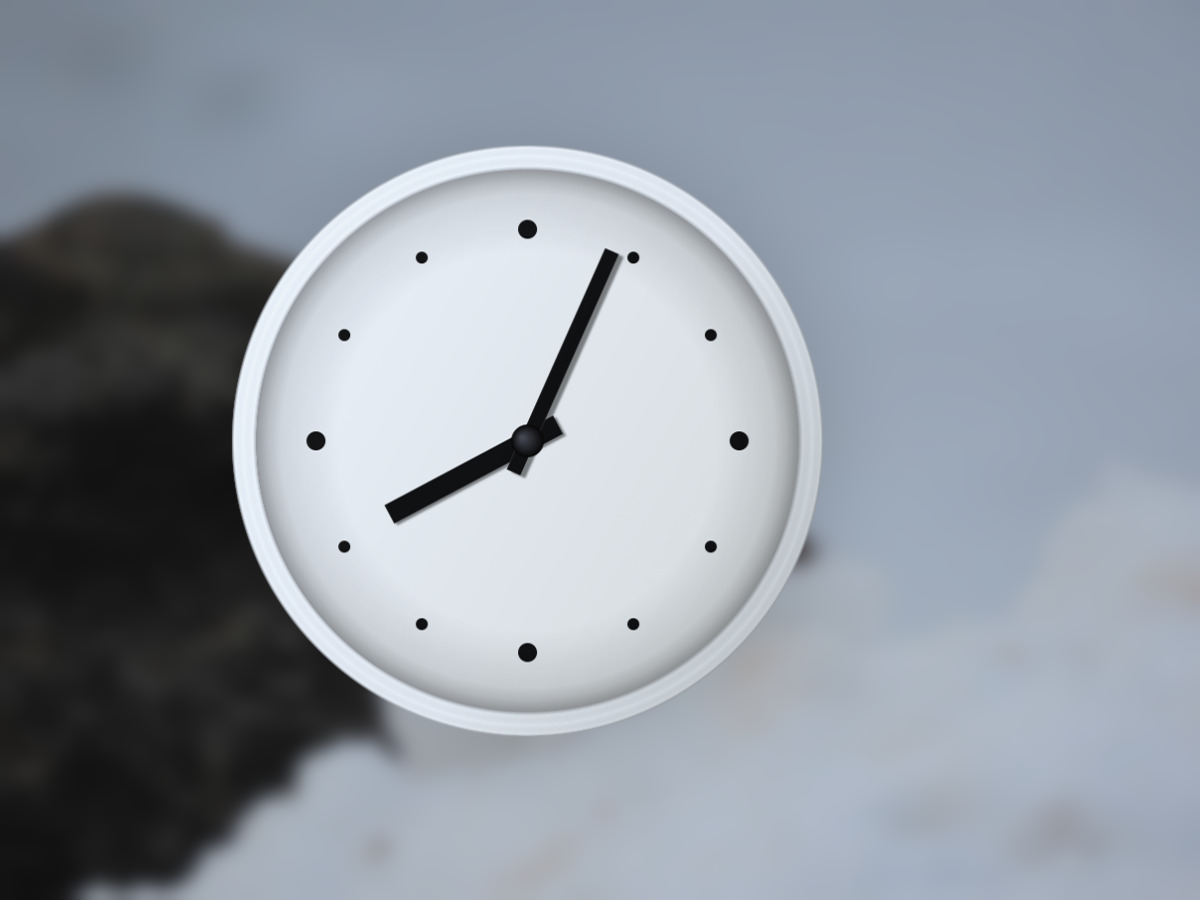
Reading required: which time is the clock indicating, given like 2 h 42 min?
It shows 8 h 04 min
